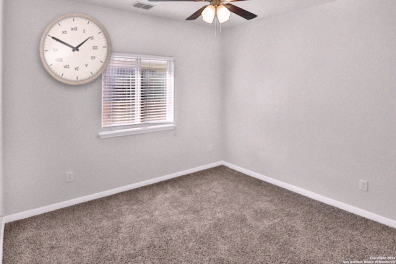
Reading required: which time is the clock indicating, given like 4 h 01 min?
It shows 1 h 50 min
